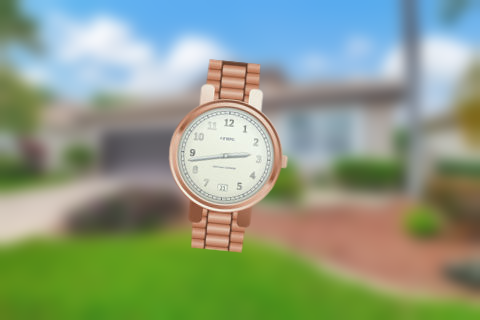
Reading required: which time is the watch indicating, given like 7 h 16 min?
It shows 2 h 43 min
